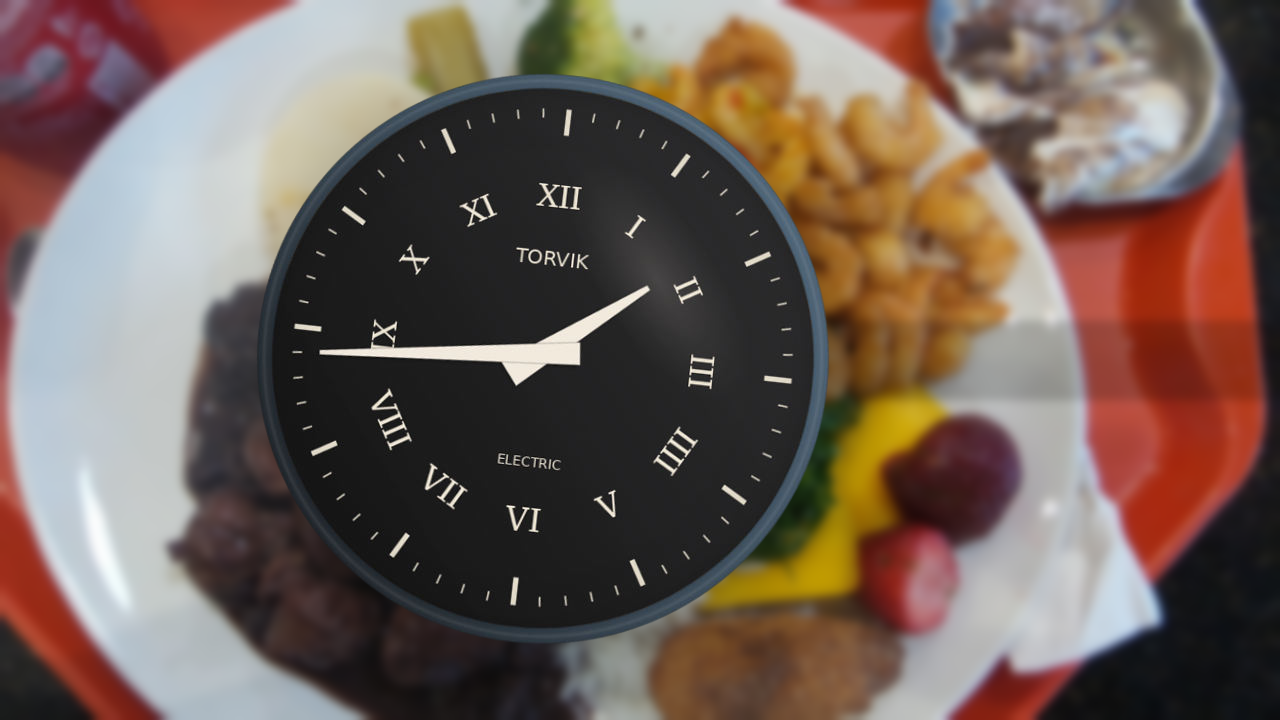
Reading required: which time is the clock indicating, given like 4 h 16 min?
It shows 1 h 44 min
